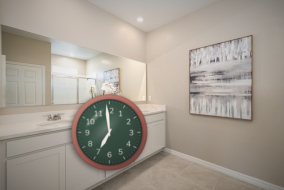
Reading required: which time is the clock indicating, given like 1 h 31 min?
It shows 6 h 59 min
